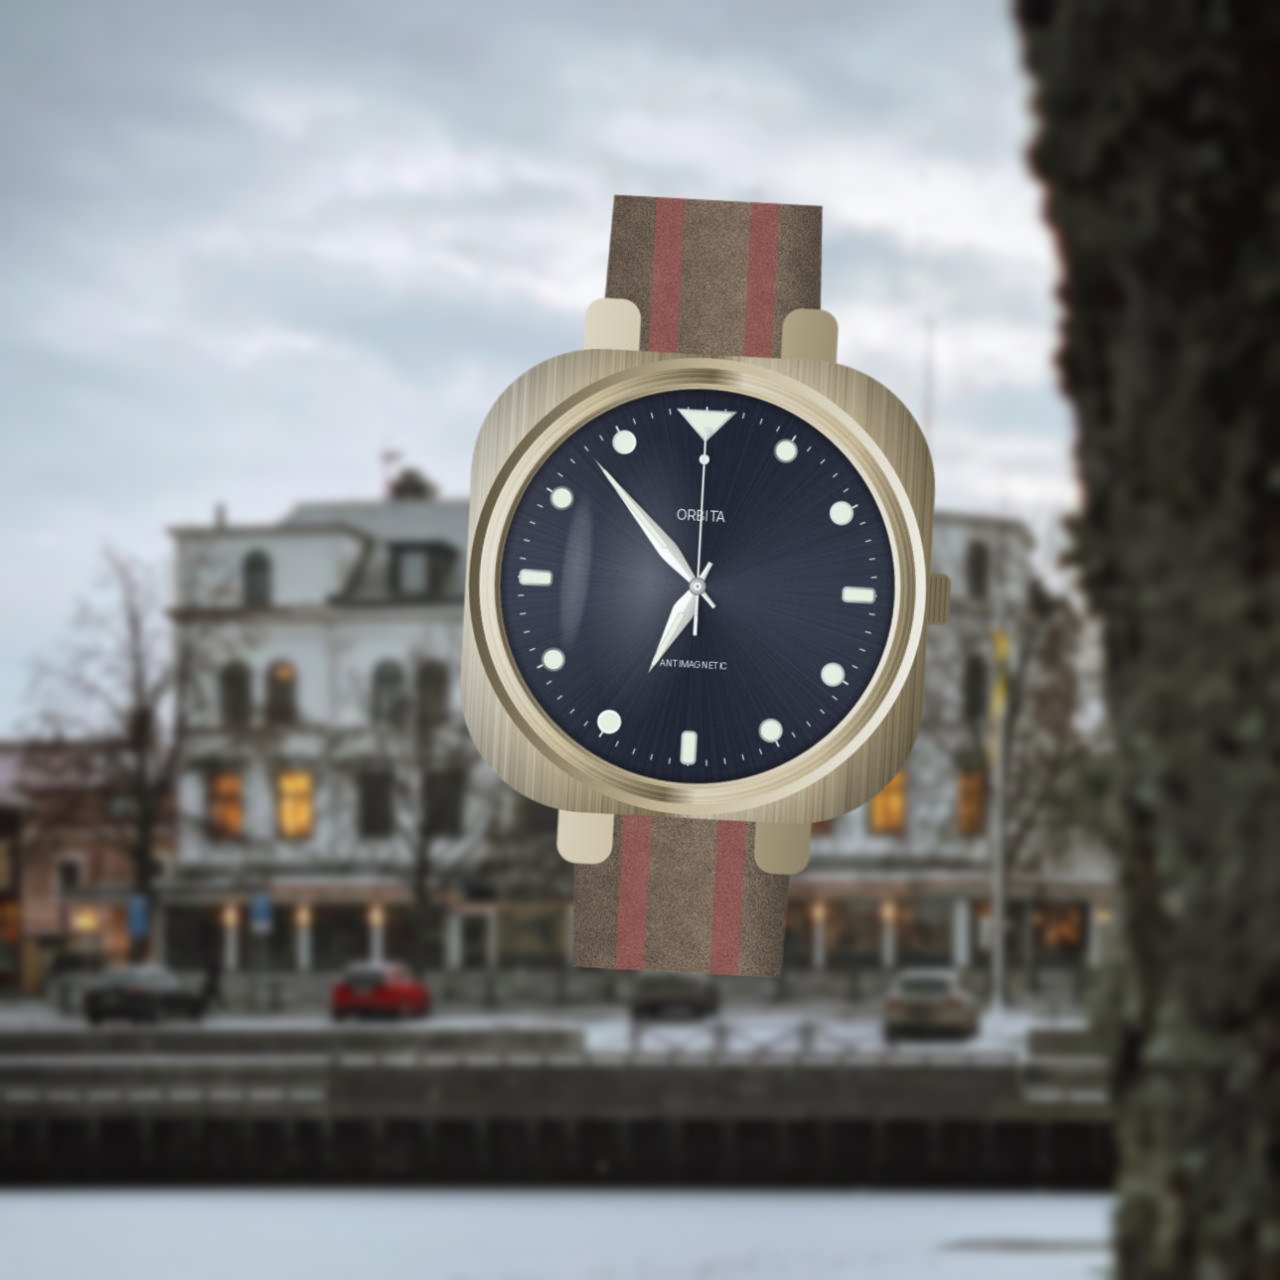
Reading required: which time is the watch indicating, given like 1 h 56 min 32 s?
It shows 6 h 53 min 00 s
